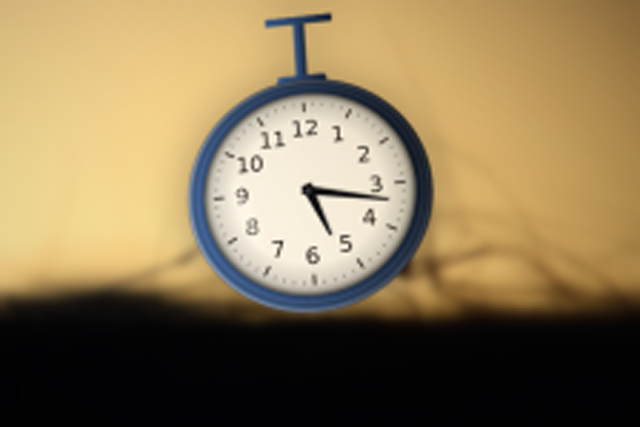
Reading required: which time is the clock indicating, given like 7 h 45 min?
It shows 5 h 17 min
